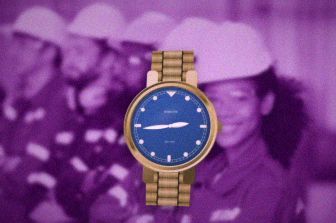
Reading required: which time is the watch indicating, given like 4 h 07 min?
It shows 2 h 44 min
